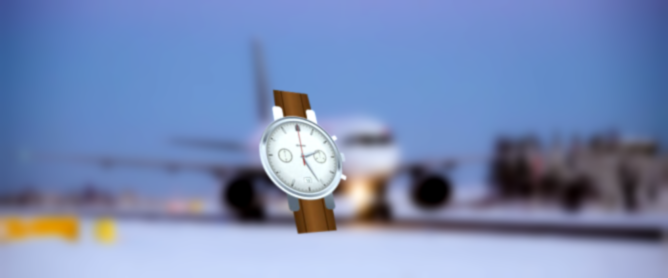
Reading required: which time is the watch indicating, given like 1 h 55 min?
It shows 2 h 26 min
